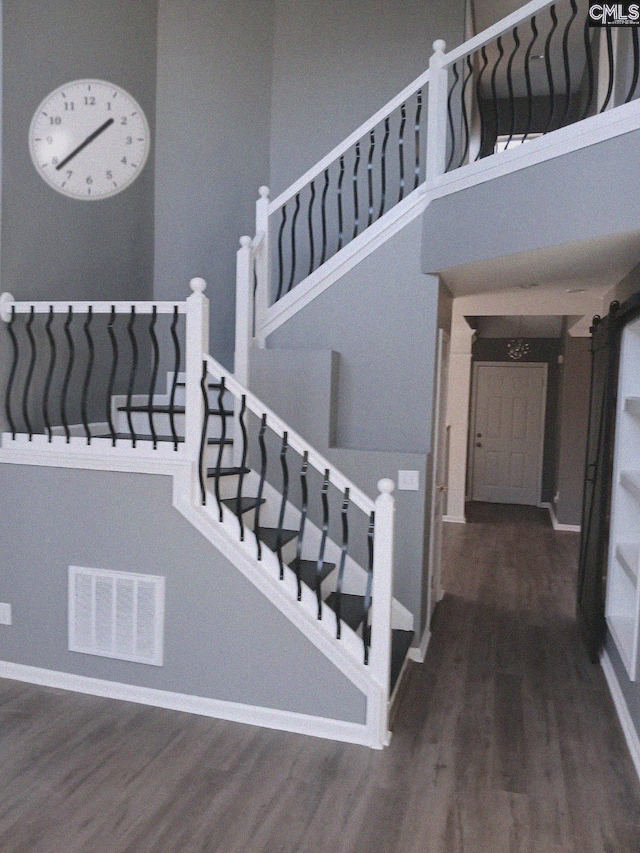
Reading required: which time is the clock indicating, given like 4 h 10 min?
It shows 1 h 38 min
